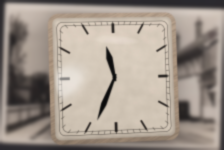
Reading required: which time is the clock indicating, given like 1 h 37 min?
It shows 11 h 34 min
